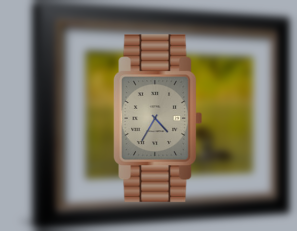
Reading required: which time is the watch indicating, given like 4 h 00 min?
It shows 4 h 35 min
